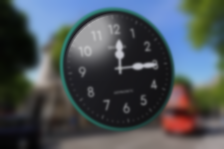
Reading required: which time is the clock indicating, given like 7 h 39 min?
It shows 12 h 15 min
